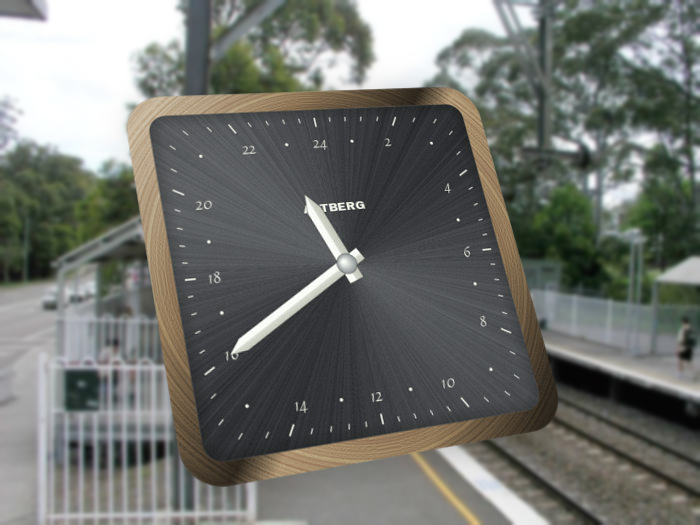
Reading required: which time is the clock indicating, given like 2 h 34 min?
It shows 22 h 40 min
